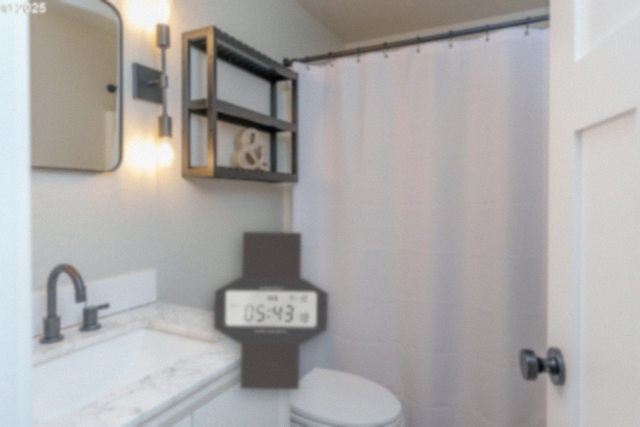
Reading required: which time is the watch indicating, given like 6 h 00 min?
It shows 5 h 43 min
